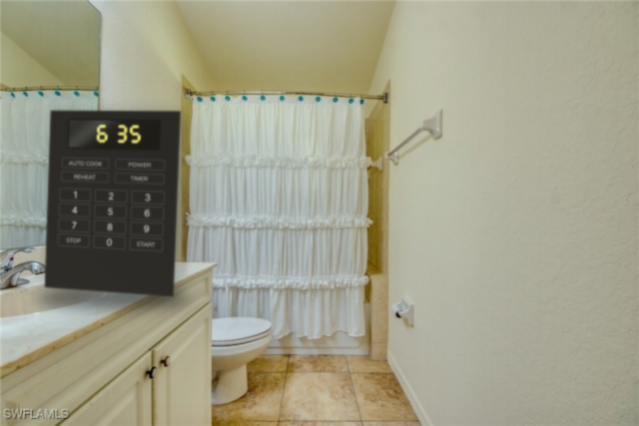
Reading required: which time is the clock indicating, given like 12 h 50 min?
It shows 6 h 35 min
